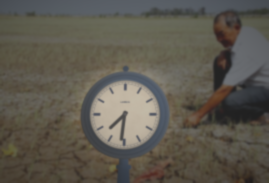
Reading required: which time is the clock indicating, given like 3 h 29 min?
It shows 7 h 31 min
